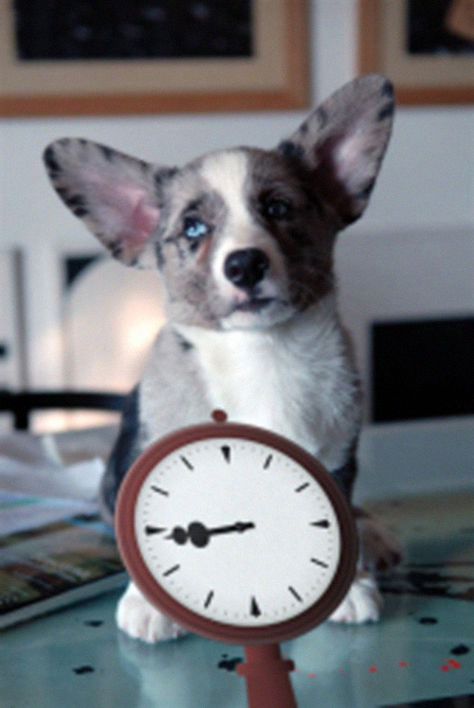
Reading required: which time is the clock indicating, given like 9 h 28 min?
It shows 8 h 44 min
